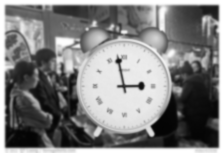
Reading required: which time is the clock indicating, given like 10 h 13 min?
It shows 2 h 58 min
